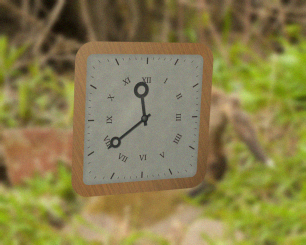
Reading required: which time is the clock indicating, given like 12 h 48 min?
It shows 11 h 39 min
